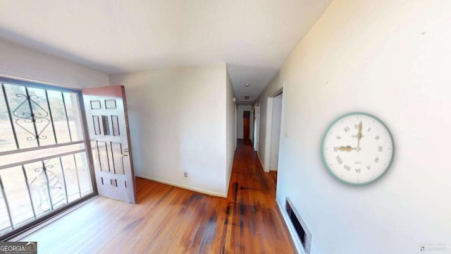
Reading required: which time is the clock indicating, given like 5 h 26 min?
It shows 9 h 01 min
